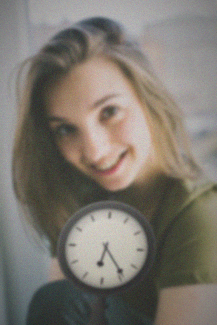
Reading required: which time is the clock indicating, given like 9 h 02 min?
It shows 6 h 24 min
